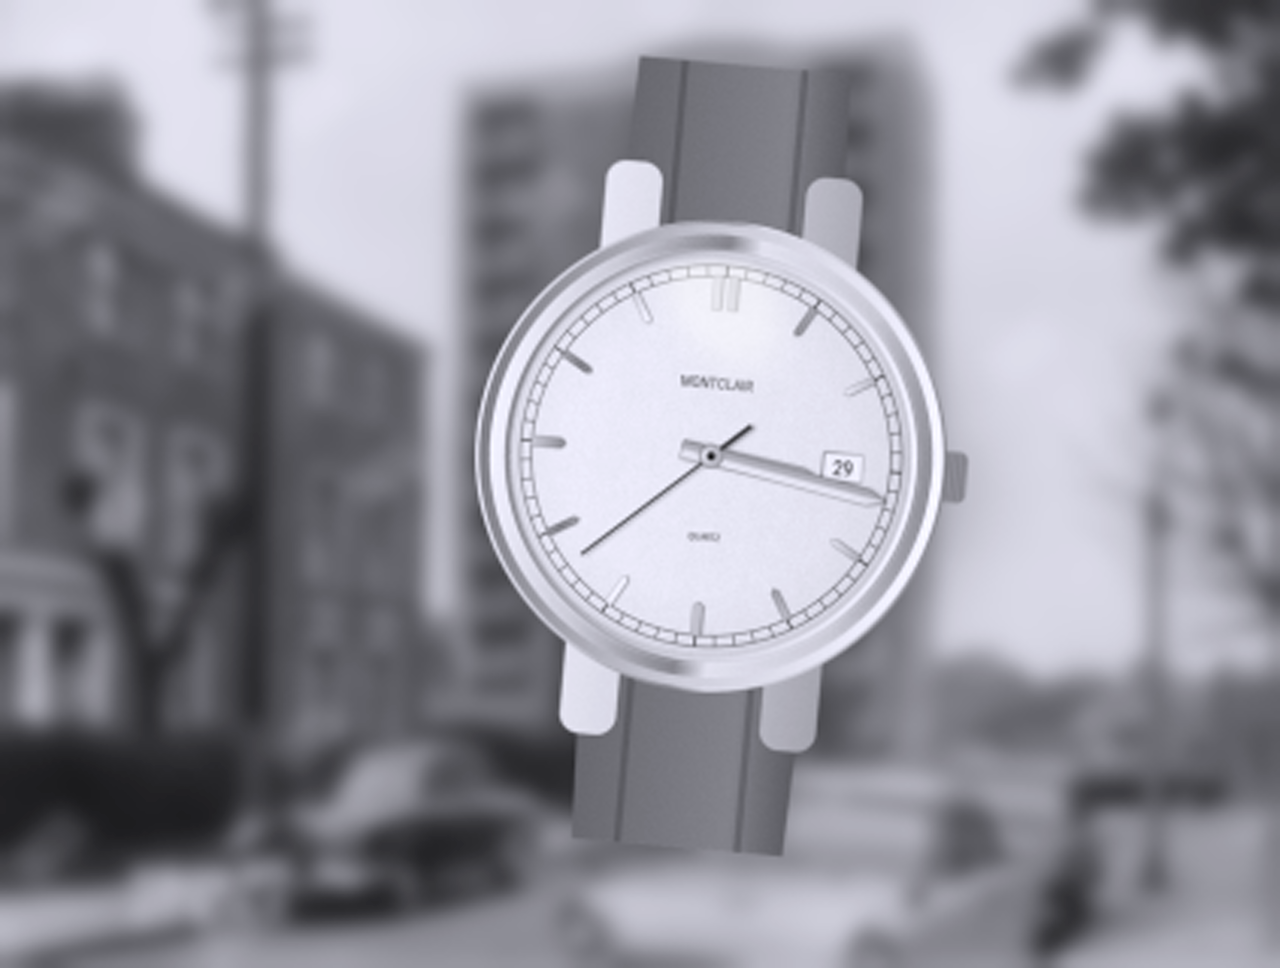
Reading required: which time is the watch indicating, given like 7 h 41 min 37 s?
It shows 3 h 16 min 38 s
